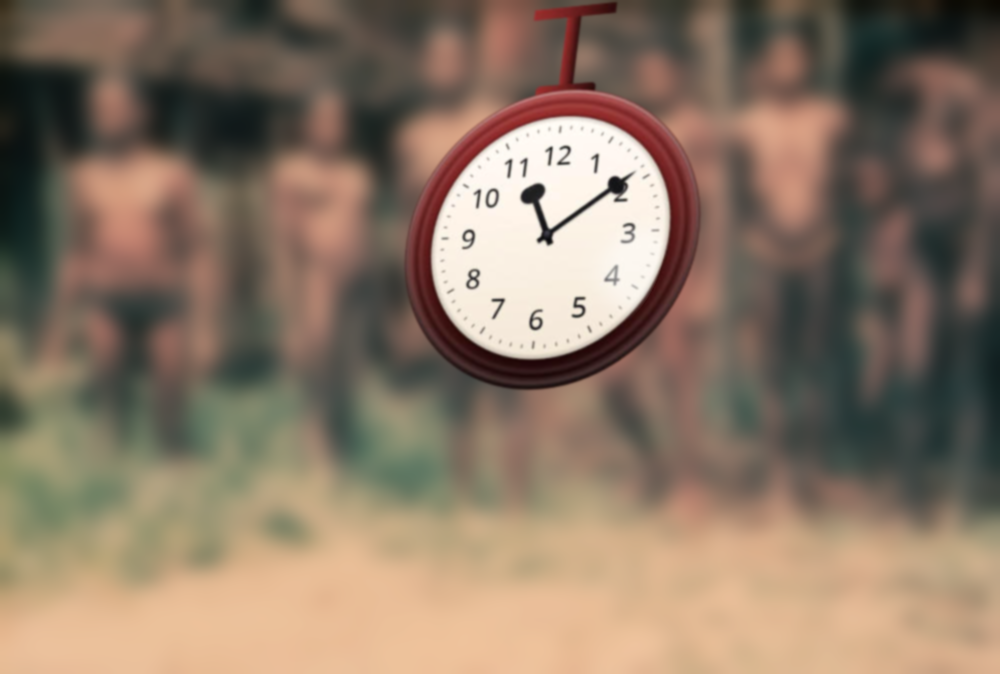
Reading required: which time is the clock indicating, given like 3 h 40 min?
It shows 11 h 09 min
